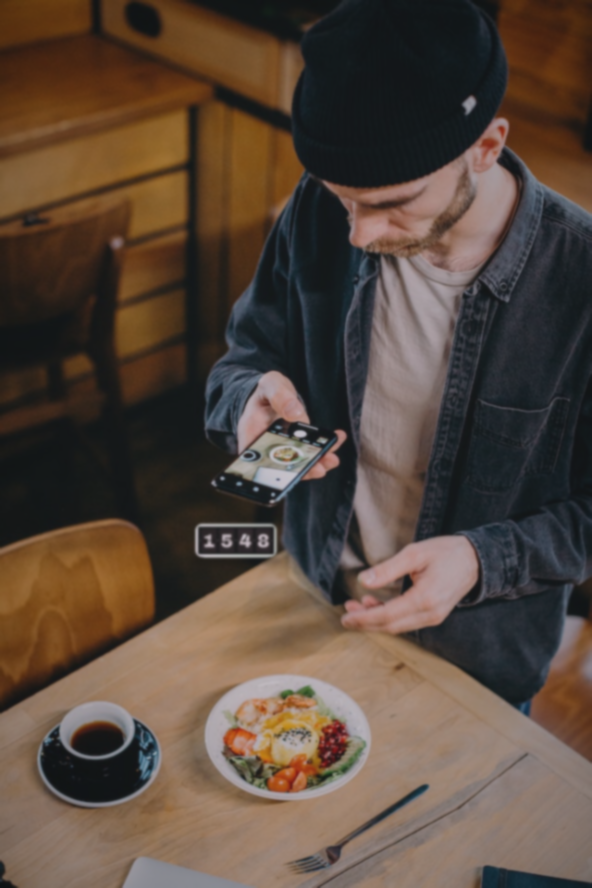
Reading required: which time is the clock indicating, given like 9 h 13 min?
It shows 15 h 48 min
